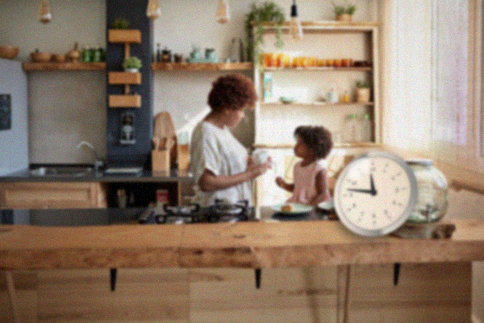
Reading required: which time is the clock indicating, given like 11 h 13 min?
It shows 11 h 47 min
